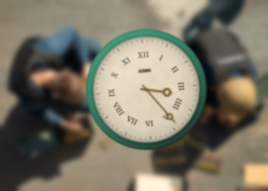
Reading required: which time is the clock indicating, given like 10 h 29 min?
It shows 3 h 24 min
